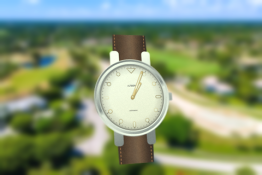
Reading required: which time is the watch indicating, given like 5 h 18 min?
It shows 1 h 04 min
